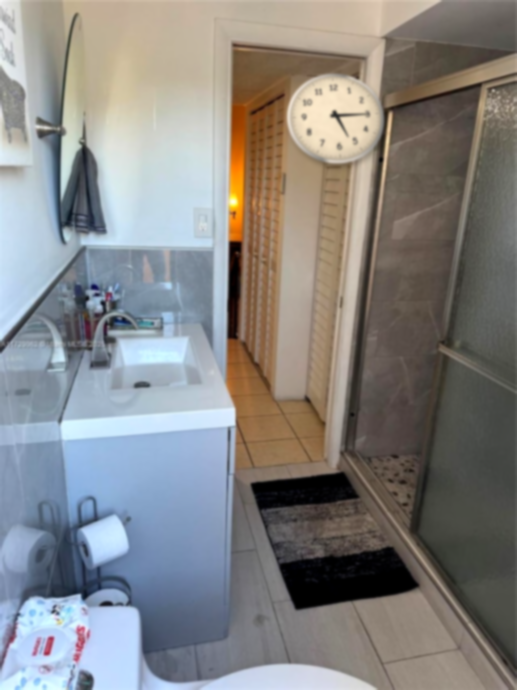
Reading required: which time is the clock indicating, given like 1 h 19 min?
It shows 5 h 15 min
